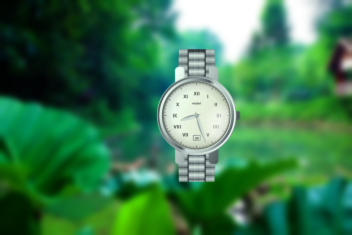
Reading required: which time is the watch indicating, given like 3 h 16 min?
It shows 8 h 27 min
